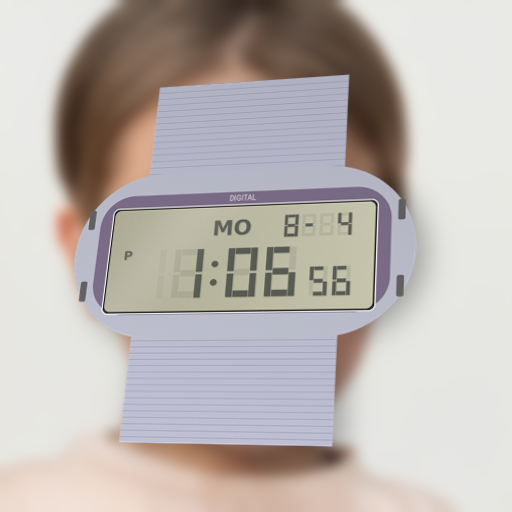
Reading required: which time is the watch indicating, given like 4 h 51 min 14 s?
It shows 1 h 06 min 56 s
